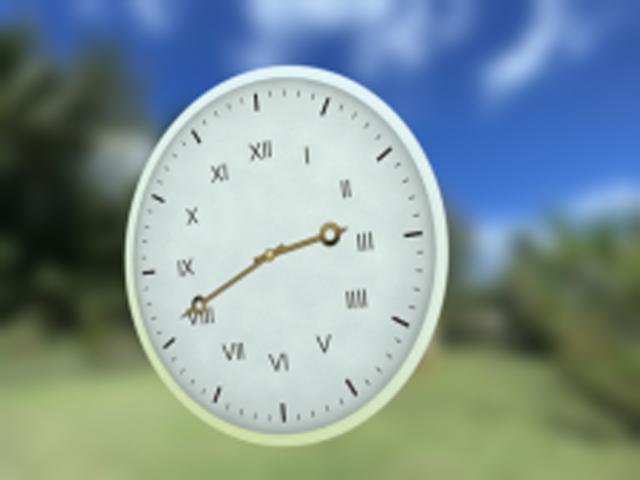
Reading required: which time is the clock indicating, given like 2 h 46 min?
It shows 2 h 41 min
